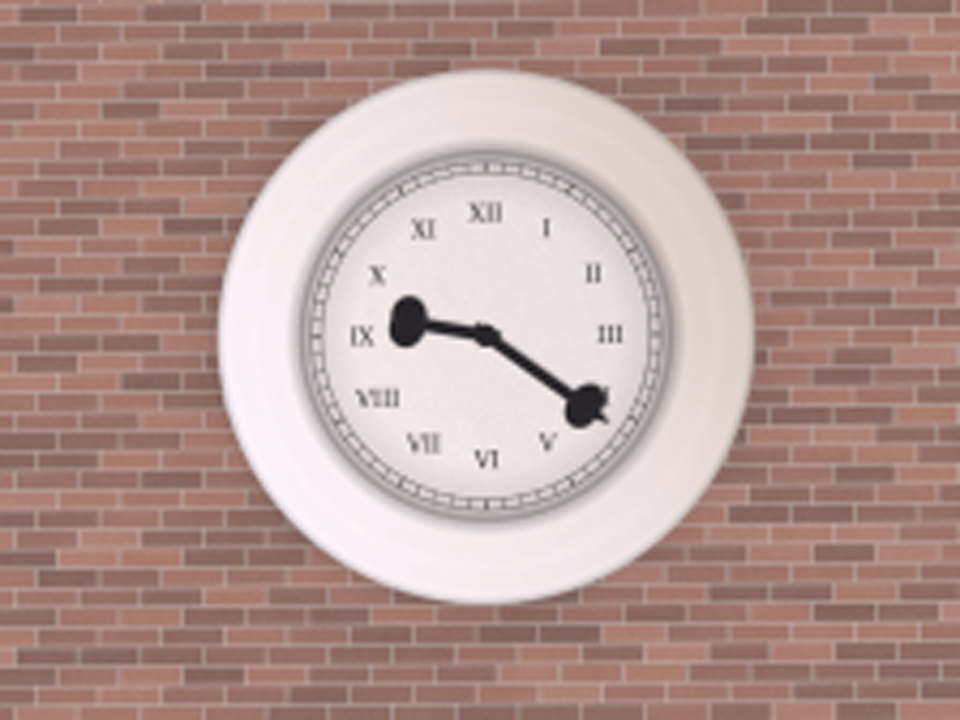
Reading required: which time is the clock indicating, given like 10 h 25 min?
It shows 9 h 21 min
